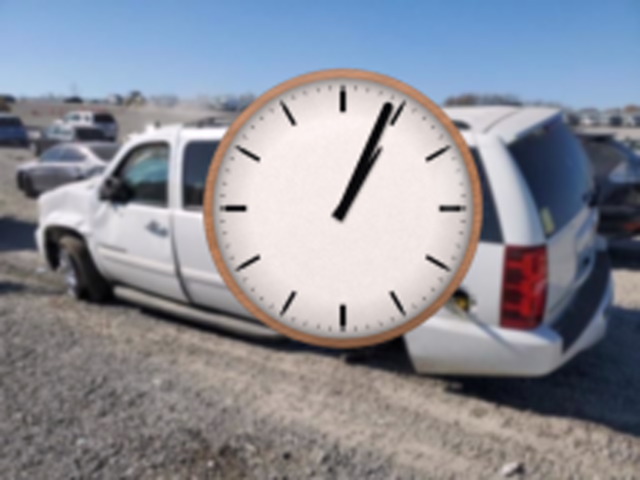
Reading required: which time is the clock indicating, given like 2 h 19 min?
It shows 1 h 04 min
